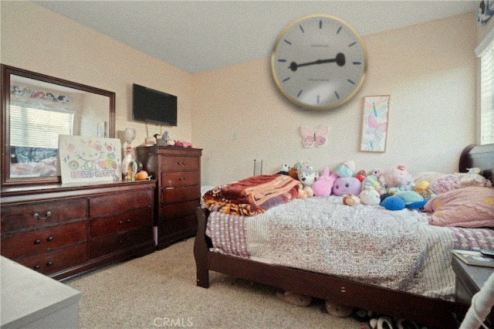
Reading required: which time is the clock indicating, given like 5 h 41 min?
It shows 2 h 43 min
